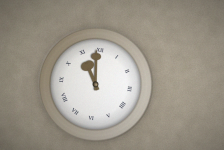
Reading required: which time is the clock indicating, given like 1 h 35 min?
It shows 10 h 59 min
